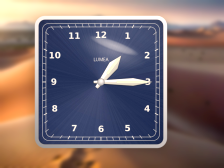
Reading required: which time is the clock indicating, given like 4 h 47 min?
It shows 1 h 15 min
